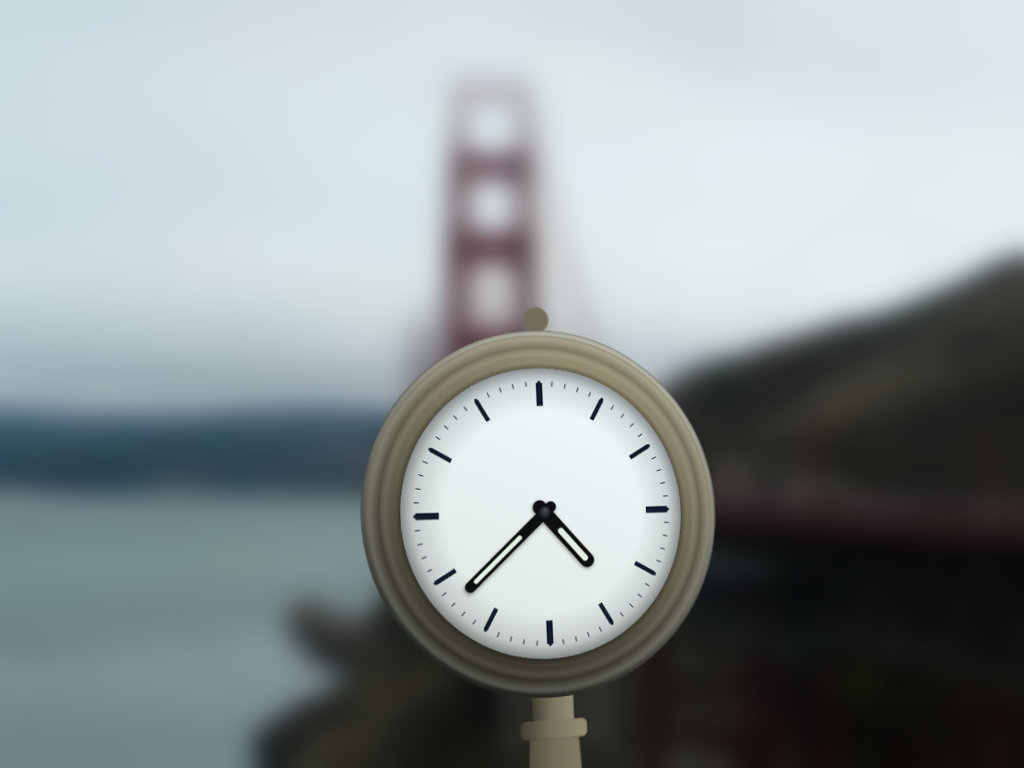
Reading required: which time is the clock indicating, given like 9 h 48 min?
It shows 4 h 38 min
